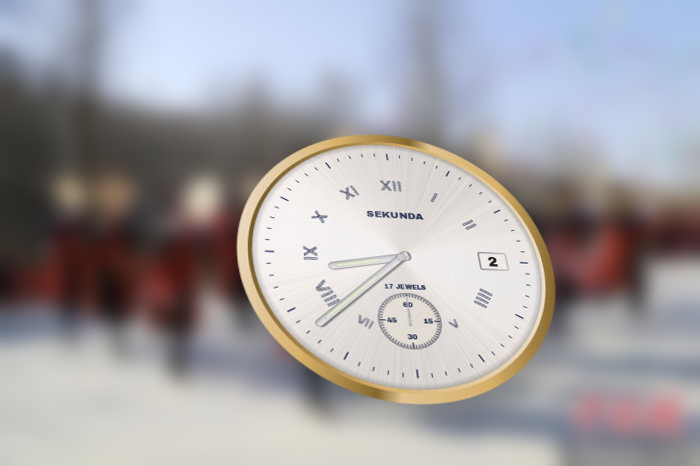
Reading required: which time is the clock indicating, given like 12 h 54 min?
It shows 8 h 38 min
